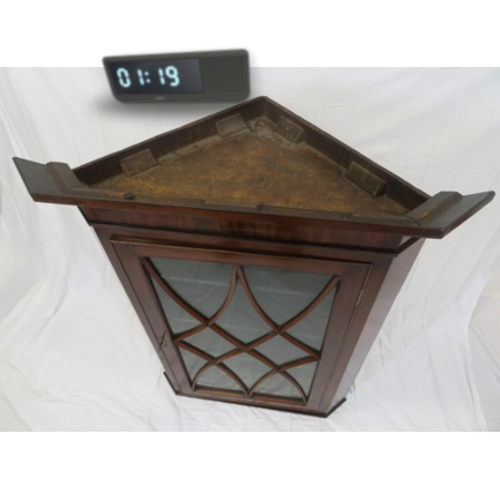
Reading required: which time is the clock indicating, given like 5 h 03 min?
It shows 1 h 19 min
